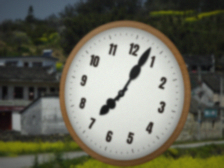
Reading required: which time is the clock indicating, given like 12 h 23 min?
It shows 7 h 03 min
